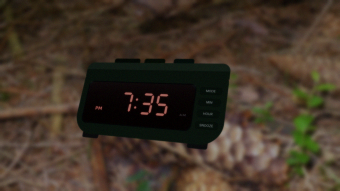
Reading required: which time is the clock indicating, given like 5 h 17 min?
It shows 7 h 35 min
